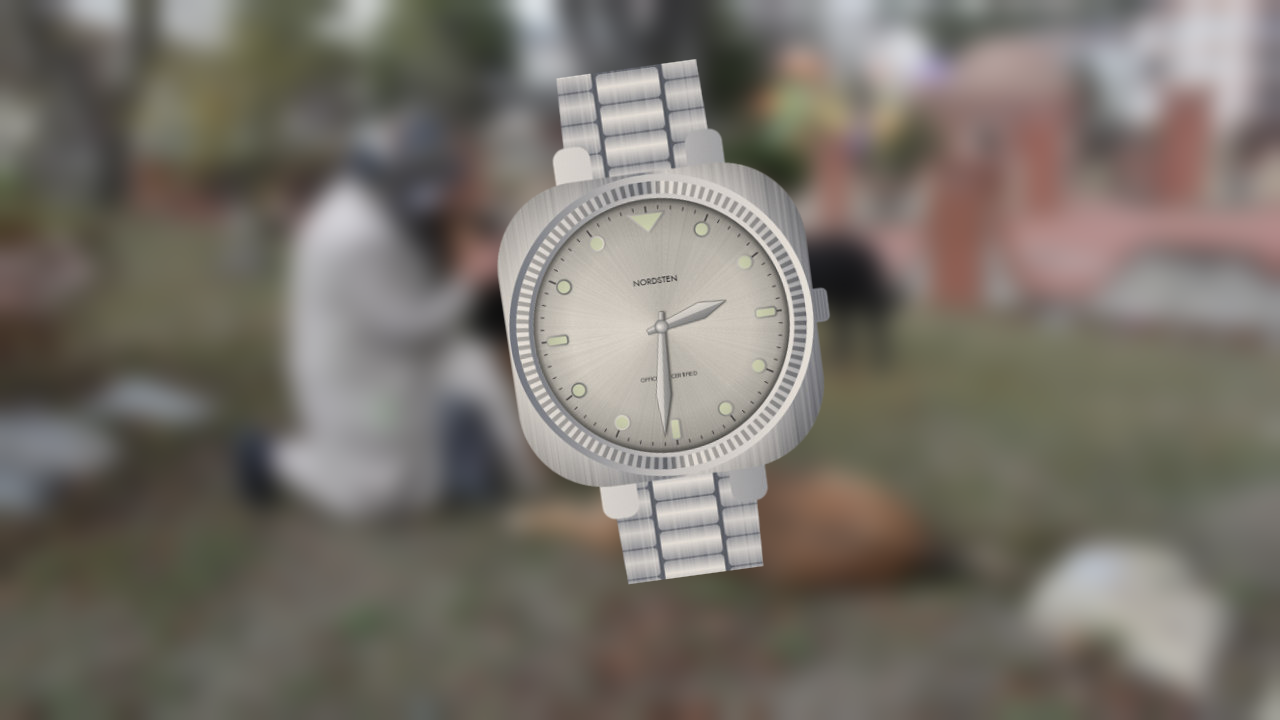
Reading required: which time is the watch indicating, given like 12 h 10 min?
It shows 2 h 31 min
